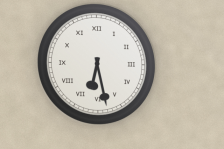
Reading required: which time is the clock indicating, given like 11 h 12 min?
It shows 6 h 28 min
